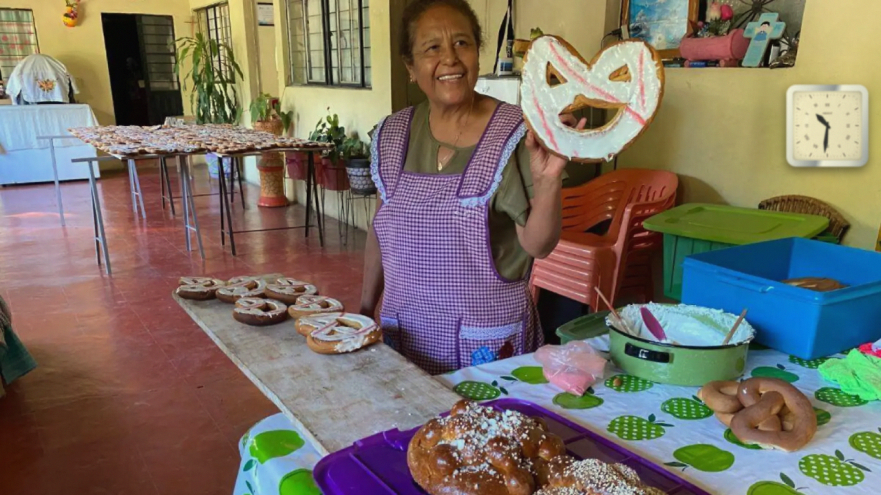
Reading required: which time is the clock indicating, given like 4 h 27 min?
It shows 10 h 31 min
